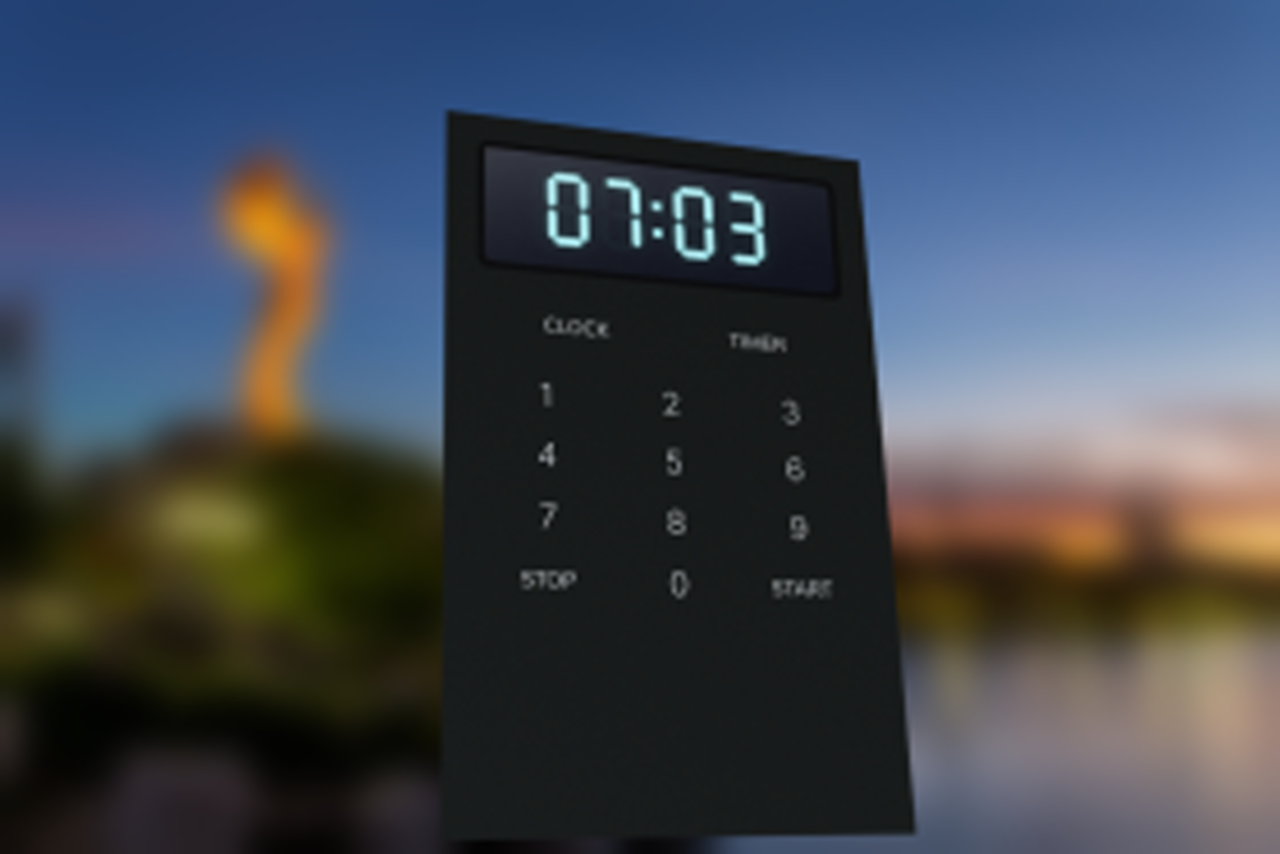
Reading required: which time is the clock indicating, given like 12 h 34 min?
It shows 7 h 03 min
